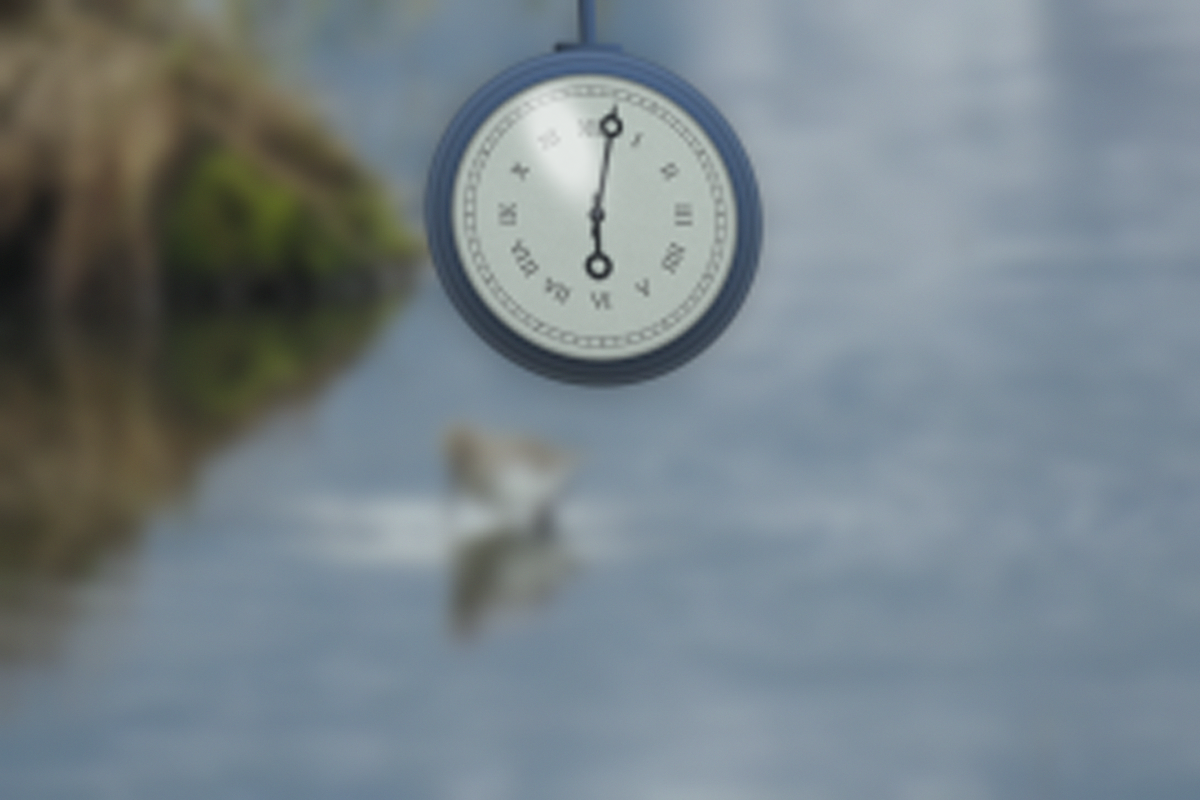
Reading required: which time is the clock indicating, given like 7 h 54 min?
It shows 6 h 02 min
